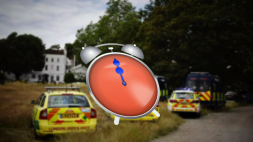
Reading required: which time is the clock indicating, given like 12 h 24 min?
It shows 12 h 00 min
